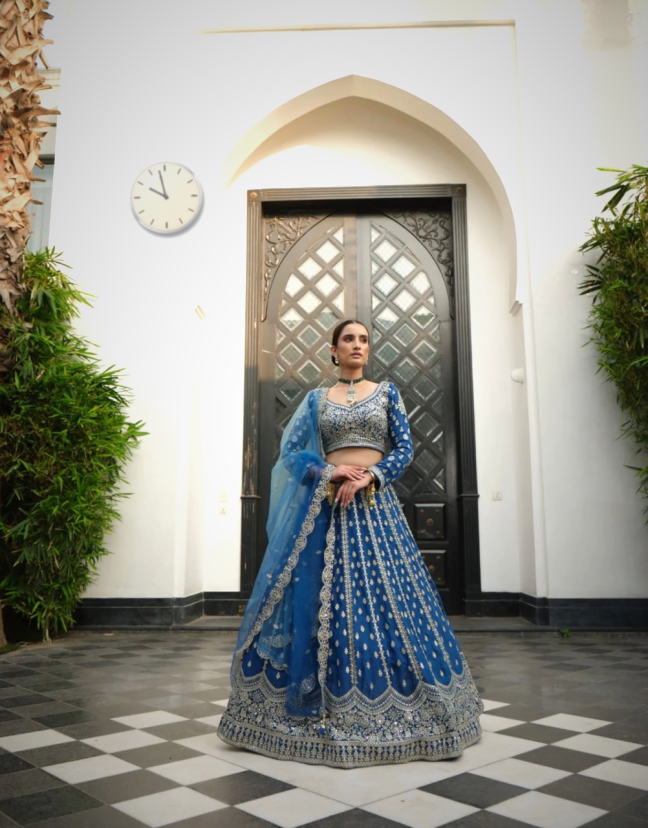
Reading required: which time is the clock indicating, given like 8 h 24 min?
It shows 9 h 58 min
